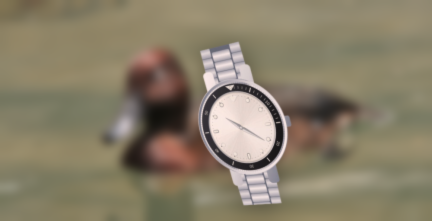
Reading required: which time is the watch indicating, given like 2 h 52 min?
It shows 10 h 21 min
